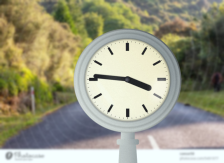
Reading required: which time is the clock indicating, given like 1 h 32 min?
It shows 3 h 46 min
